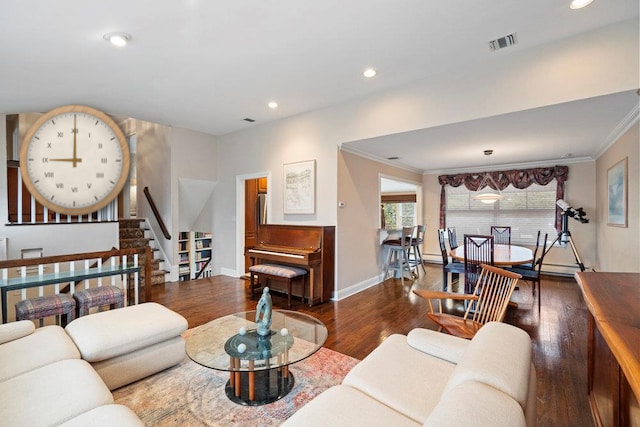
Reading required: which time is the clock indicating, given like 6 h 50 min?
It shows 9 h 00 min
